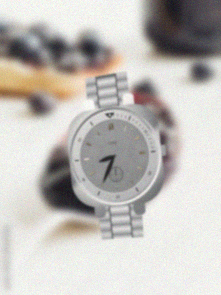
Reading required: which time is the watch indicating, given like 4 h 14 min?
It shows 8 h 35 min
